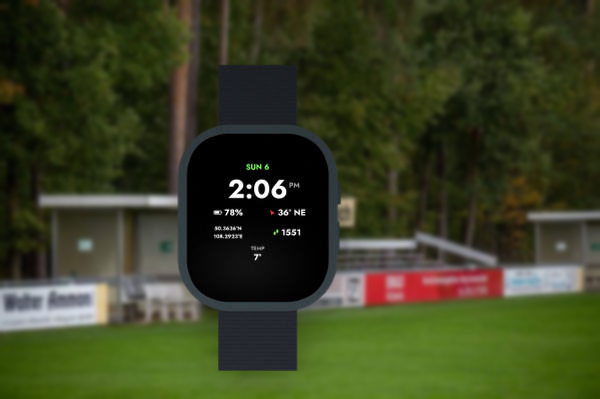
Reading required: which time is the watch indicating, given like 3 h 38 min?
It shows 2 h 06 min
